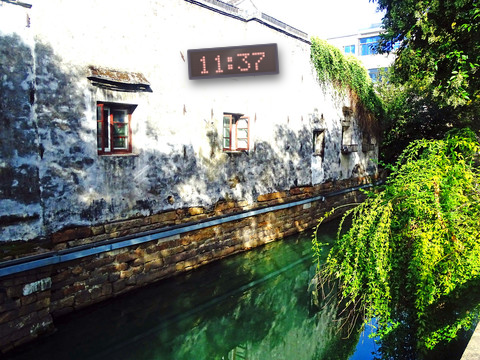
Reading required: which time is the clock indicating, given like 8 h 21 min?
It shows 11 h 37 min
